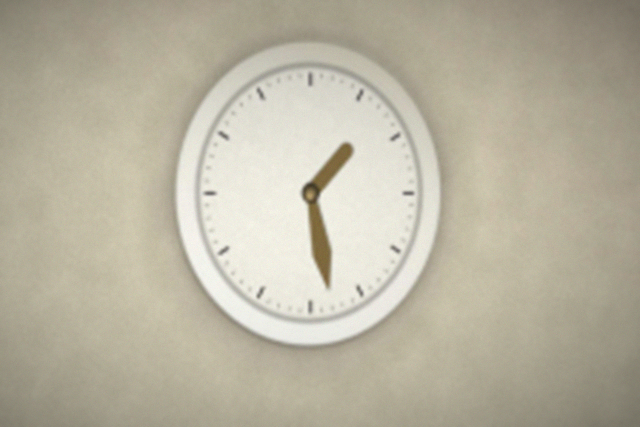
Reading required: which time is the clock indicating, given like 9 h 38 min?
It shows 1 h 28 min
